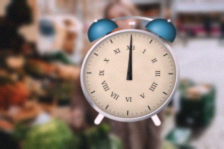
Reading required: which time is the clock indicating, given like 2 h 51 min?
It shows 12 h 00 min
